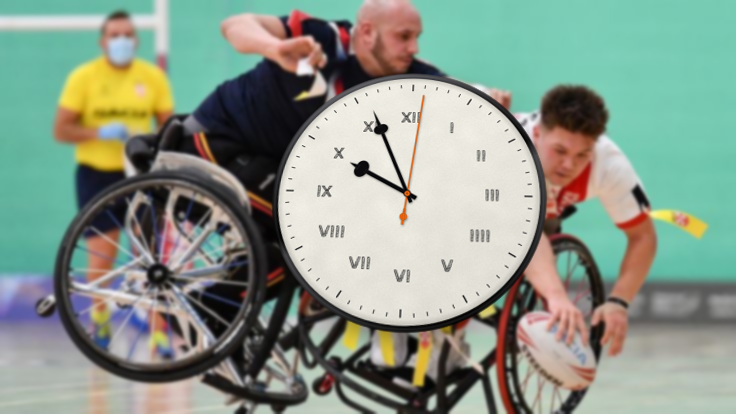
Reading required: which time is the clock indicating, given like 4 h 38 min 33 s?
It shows 9 h 56 min 01 s
